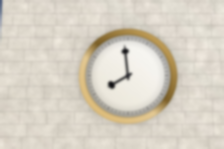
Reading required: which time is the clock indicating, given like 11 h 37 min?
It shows 7 h 59 min
